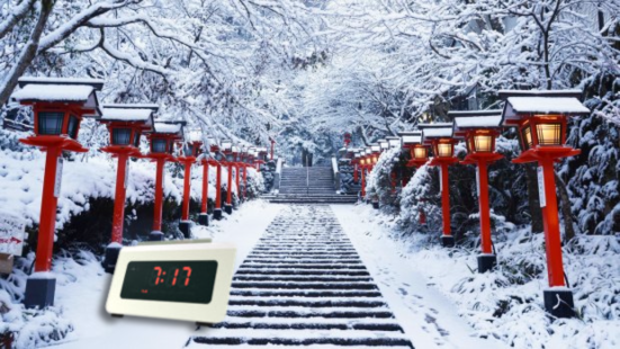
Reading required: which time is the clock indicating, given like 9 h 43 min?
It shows 7 h 17 min
